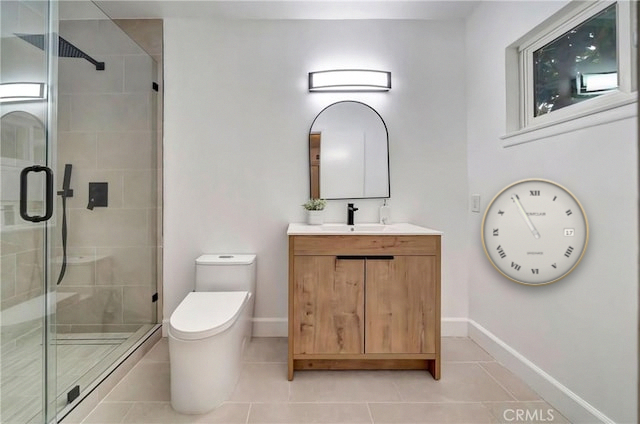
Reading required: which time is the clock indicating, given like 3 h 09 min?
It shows 10 h 55 min
